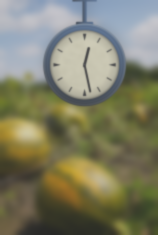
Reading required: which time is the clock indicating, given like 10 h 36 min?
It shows 12 h 28 min
